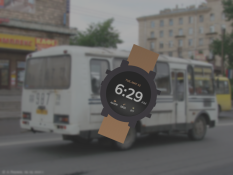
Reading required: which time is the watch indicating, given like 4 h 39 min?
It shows 6 h 29 min
